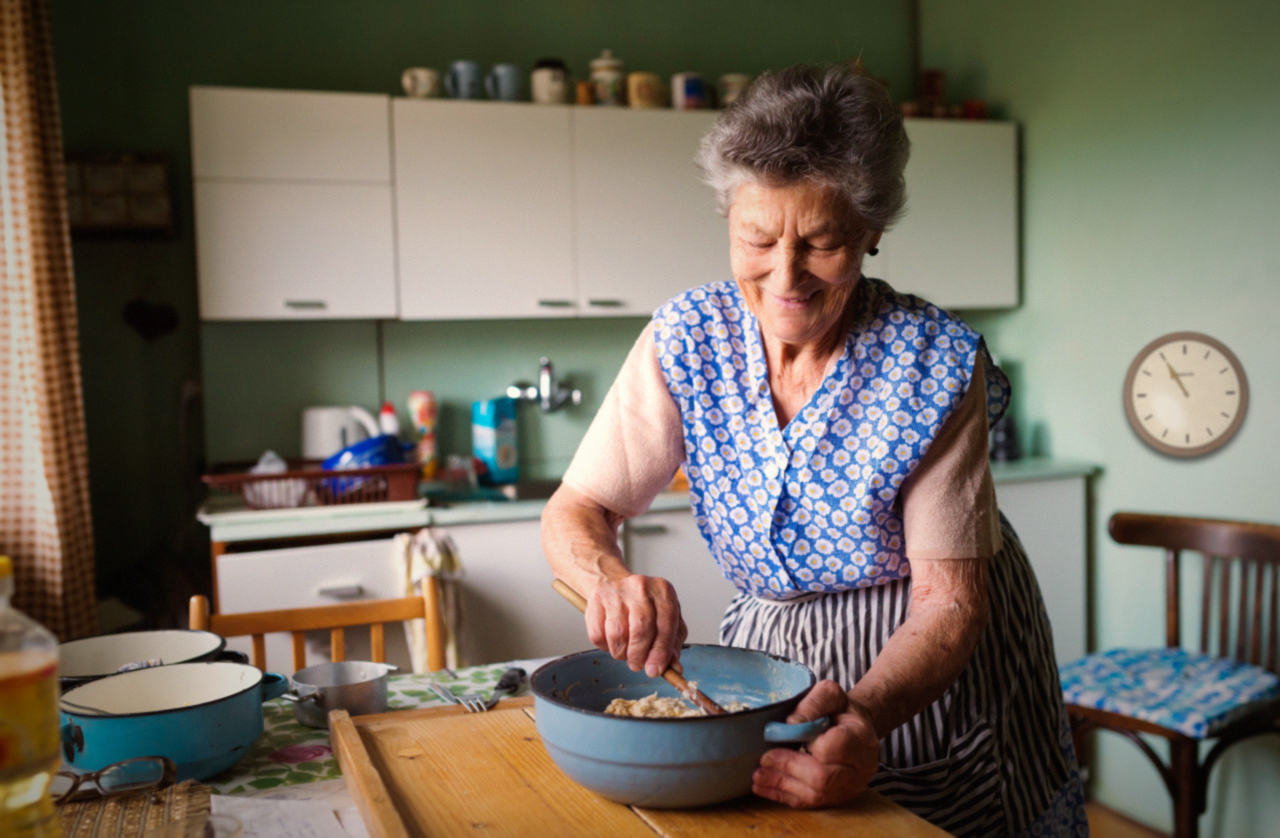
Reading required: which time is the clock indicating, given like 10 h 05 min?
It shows 10 h 55 min
